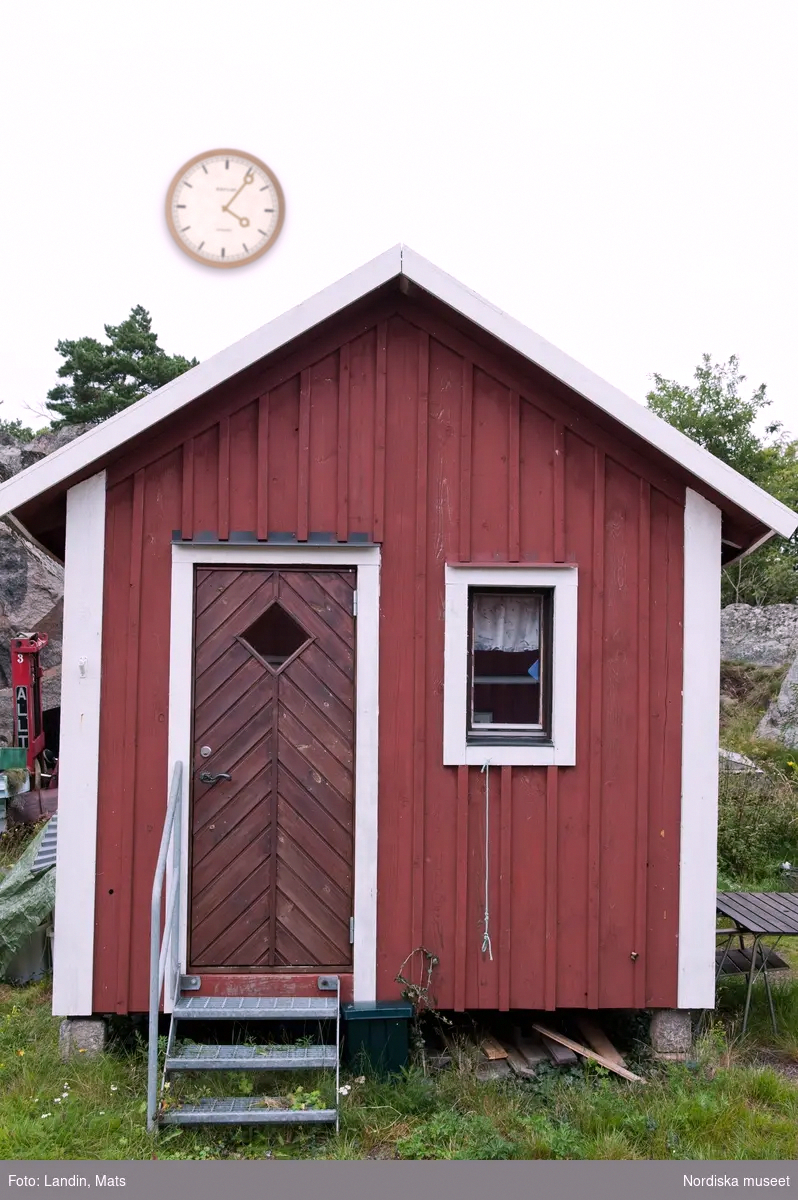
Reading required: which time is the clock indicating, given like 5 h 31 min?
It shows 4 h 06 min
